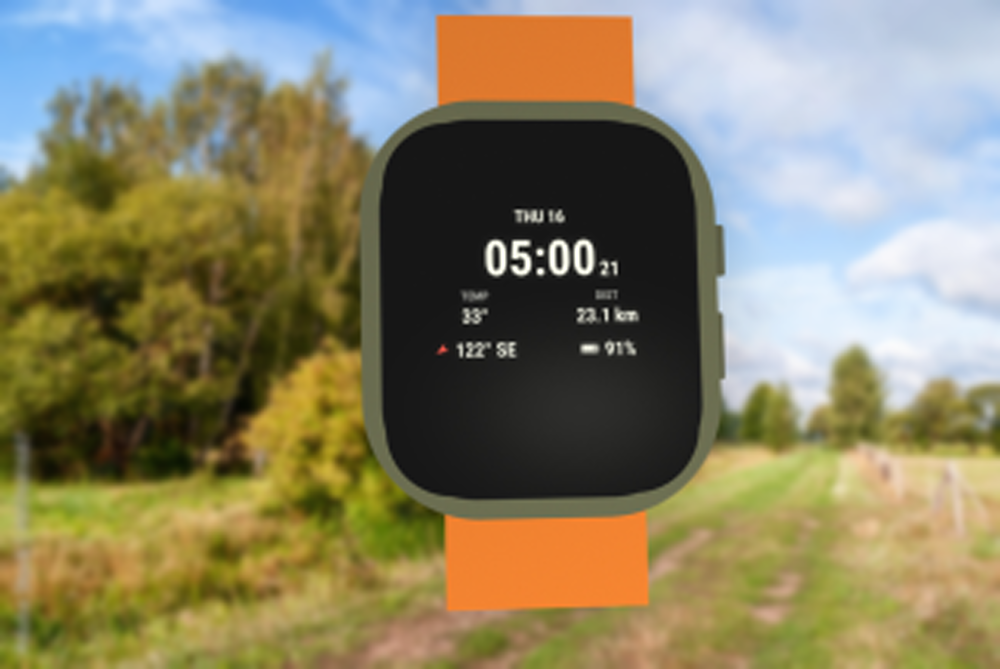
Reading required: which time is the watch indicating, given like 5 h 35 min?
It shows 5 h 00 min
